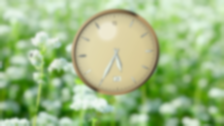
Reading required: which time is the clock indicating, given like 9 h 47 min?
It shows 5 h 35 min
